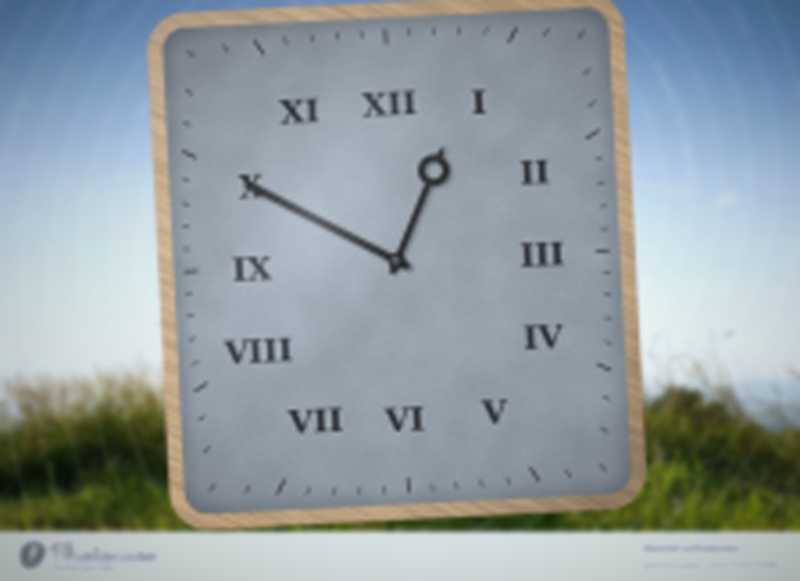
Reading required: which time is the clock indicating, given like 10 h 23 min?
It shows 12 h 50 min
